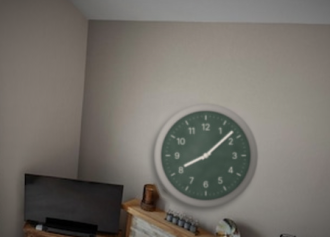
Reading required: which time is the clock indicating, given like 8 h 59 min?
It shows 8 h 08 min
